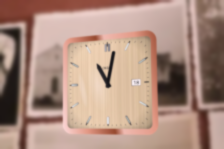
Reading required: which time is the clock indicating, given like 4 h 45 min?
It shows 11 h 02 min
